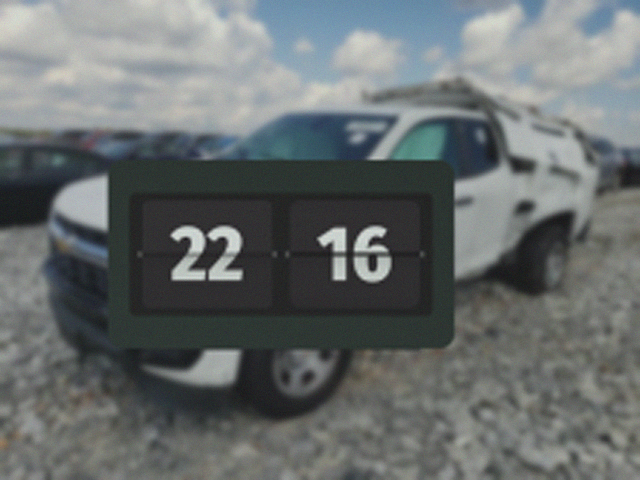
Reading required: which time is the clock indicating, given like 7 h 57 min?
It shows 22 h 16 min
